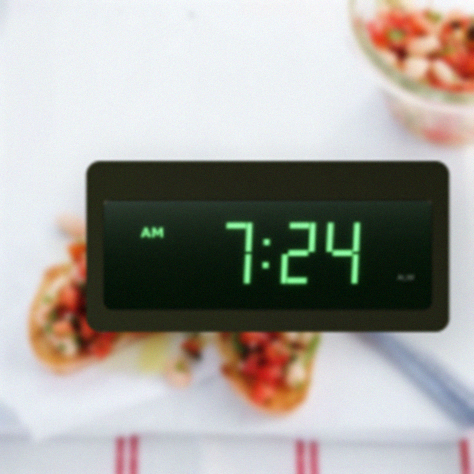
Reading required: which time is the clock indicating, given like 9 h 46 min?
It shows 7 h 24 min
